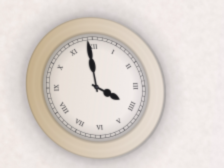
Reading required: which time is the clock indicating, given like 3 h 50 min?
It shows 3 h 59 min
